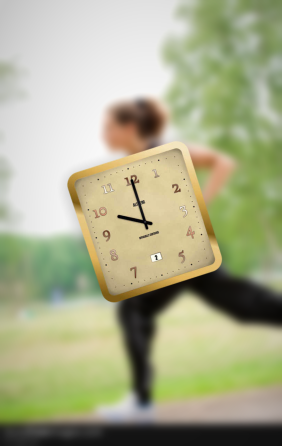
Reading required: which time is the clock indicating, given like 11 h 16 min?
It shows 10 h 00 min
